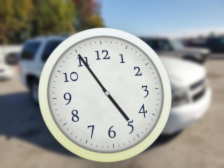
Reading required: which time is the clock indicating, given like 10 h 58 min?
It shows 4 h 55 min
